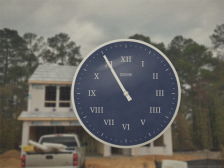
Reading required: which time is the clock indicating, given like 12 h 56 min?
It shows 10 h 55 min
